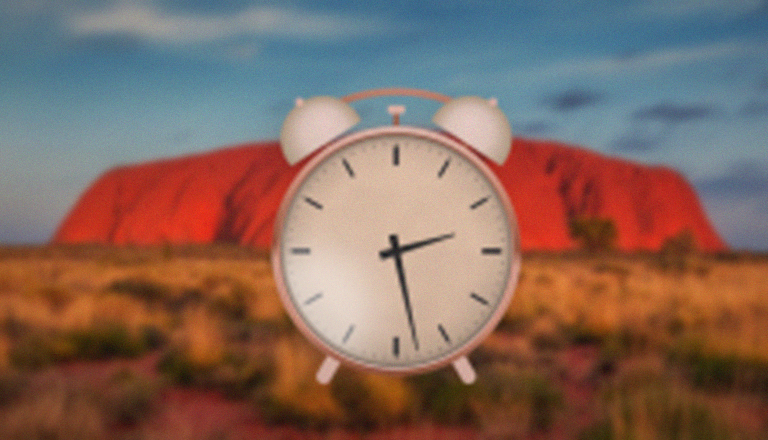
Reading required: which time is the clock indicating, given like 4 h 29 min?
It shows 2 h 28 min
